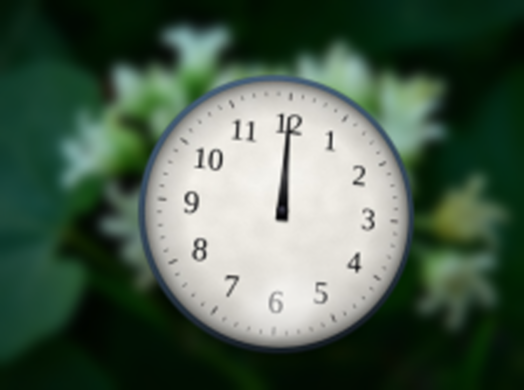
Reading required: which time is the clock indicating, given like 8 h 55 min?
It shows 12 h 00 min
